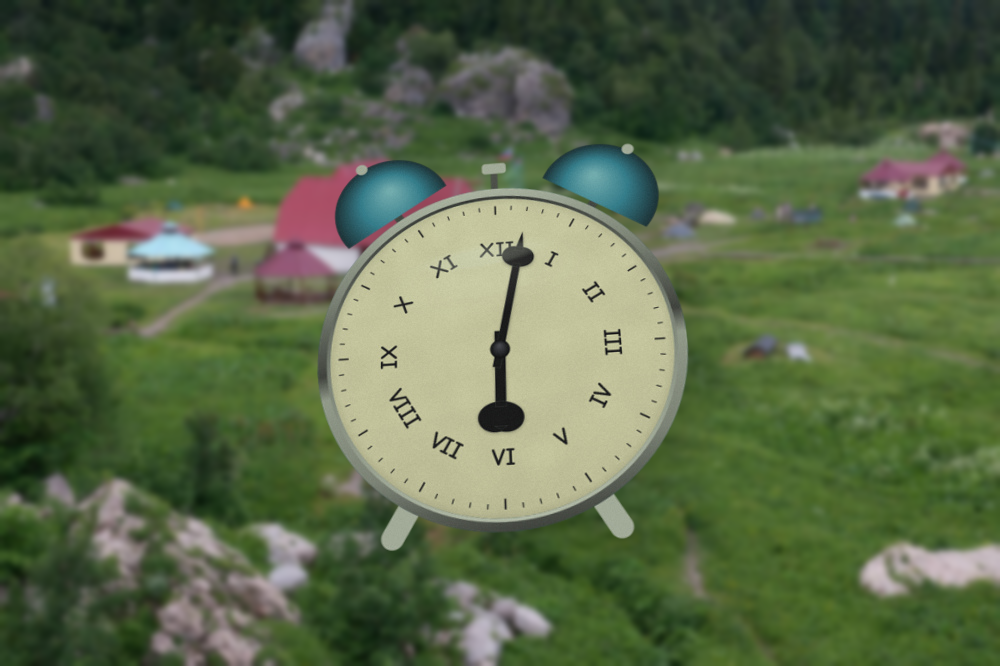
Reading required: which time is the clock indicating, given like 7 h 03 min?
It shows 6 h 02 min
